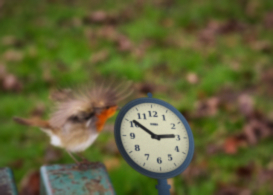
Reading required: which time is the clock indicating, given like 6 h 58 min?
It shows 2 h 51 min
